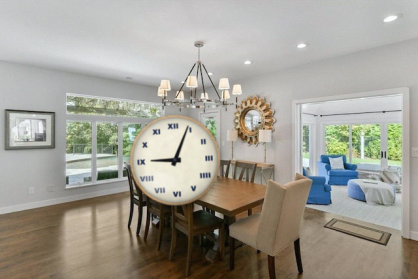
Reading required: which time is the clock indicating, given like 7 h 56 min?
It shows 9 h 04 min
